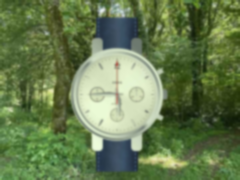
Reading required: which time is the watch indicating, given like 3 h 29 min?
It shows 5 h 45 min
